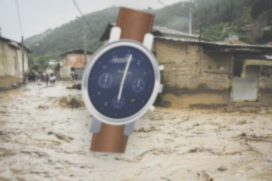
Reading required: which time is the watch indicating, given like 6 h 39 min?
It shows 6 h 01 min
